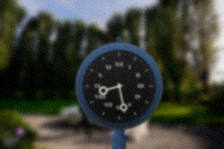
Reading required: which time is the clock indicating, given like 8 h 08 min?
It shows 8 h 28 min
